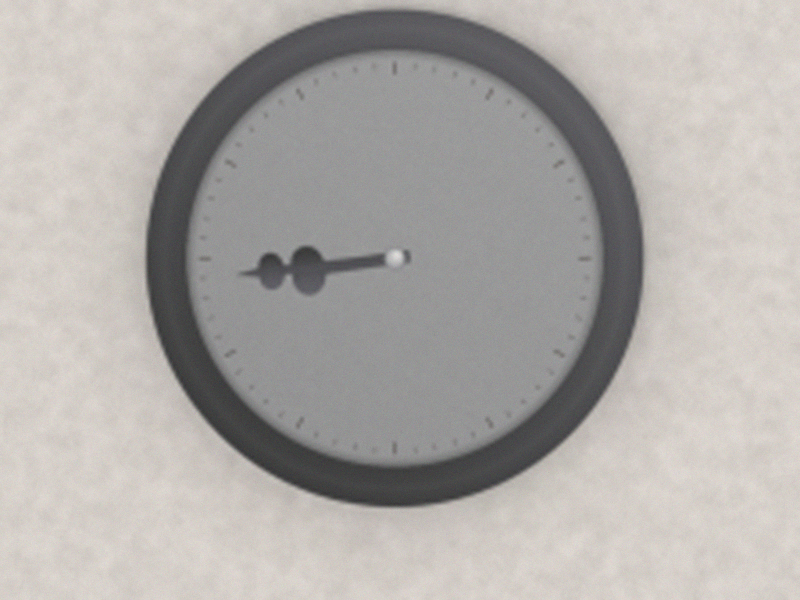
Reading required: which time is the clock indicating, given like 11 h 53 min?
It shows 8 h 44 min
